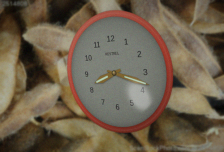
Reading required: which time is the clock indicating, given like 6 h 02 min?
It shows 8 h 18 min
